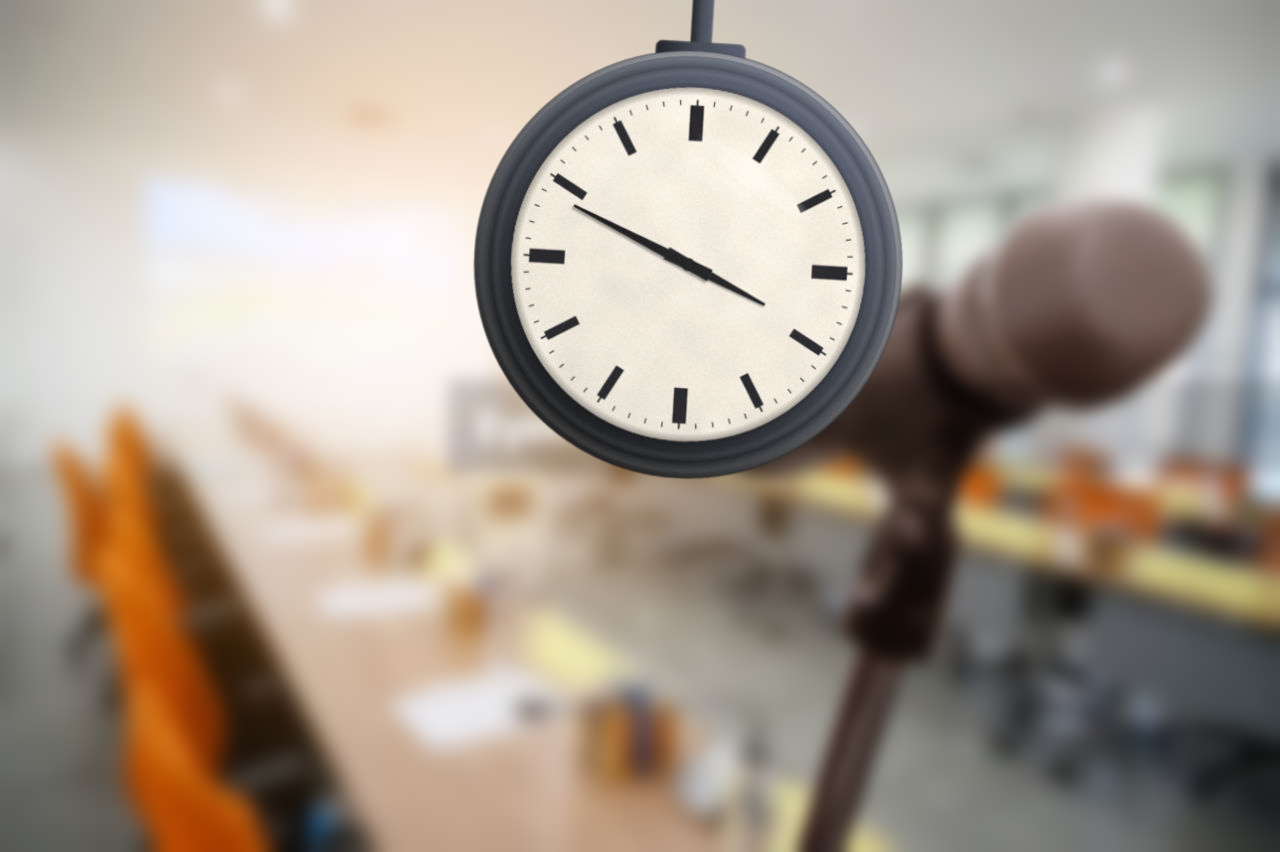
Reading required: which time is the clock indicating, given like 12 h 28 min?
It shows 3 h 49 min
